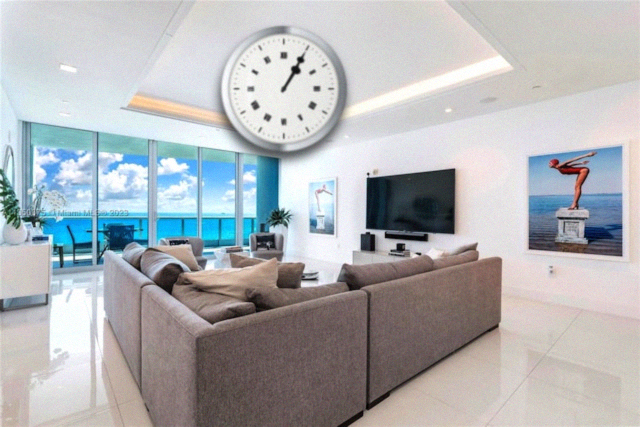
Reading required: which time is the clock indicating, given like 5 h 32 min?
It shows 1 h 05 min
